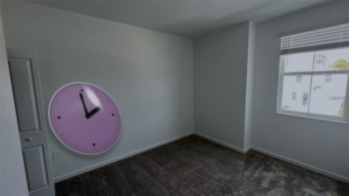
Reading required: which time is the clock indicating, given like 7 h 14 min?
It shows 1 h 59 min
